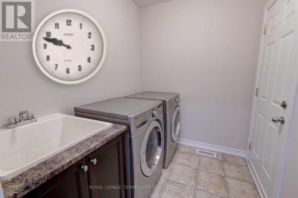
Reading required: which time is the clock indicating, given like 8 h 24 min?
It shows 9 h 48 min
